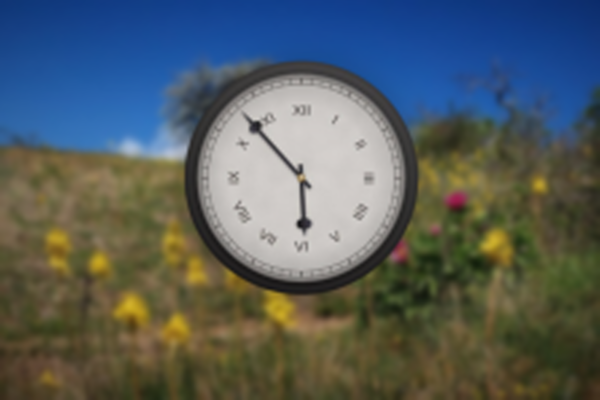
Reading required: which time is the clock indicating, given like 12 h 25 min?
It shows 5 h 53 min
